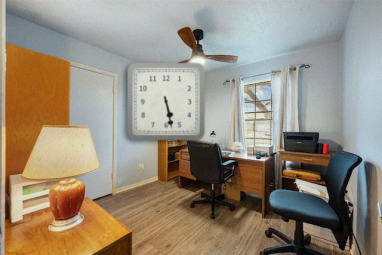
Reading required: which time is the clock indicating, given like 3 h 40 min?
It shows 5 h 28 min
